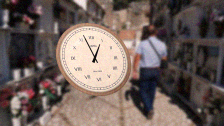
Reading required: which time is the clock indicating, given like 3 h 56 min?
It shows 12 h 57 min
